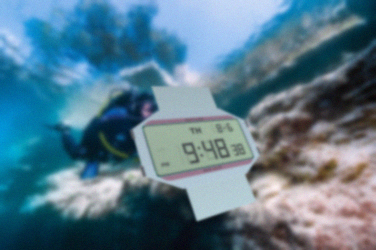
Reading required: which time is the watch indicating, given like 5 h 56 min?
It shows 9 h 48 min
